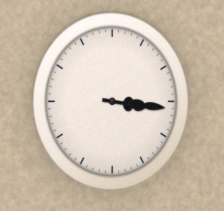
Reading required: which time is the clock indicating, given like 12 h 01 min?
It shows 3 h 16 min
